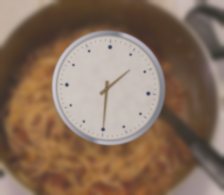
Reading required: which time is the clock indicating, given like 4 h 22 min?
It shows 1 h 30 min
